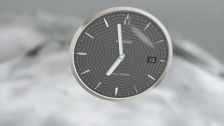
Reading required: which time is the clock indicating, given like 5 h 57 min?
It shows 6 h 58 min
